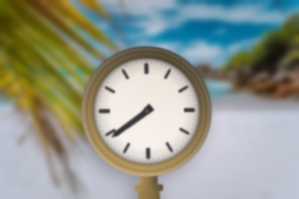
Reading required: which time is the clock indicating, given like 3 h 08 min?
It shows 7 h 39 min
